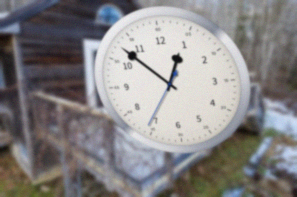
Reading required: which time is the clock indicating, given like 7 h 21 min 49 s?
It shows 12 h 52 min 36 s
